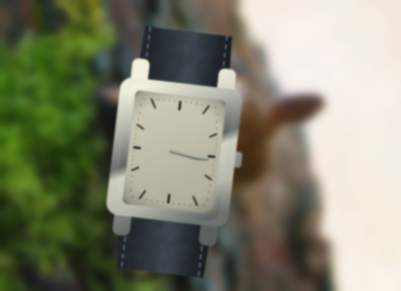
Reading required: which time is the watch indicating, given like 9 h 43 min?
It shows 3 h 16 min
